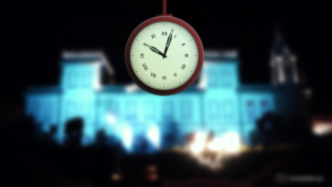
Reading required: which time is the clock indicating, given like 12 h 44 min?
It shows 10 h 03 min
